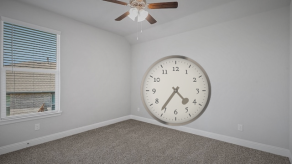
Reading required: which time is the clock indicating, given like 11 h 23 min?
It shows 4 h 36 min
